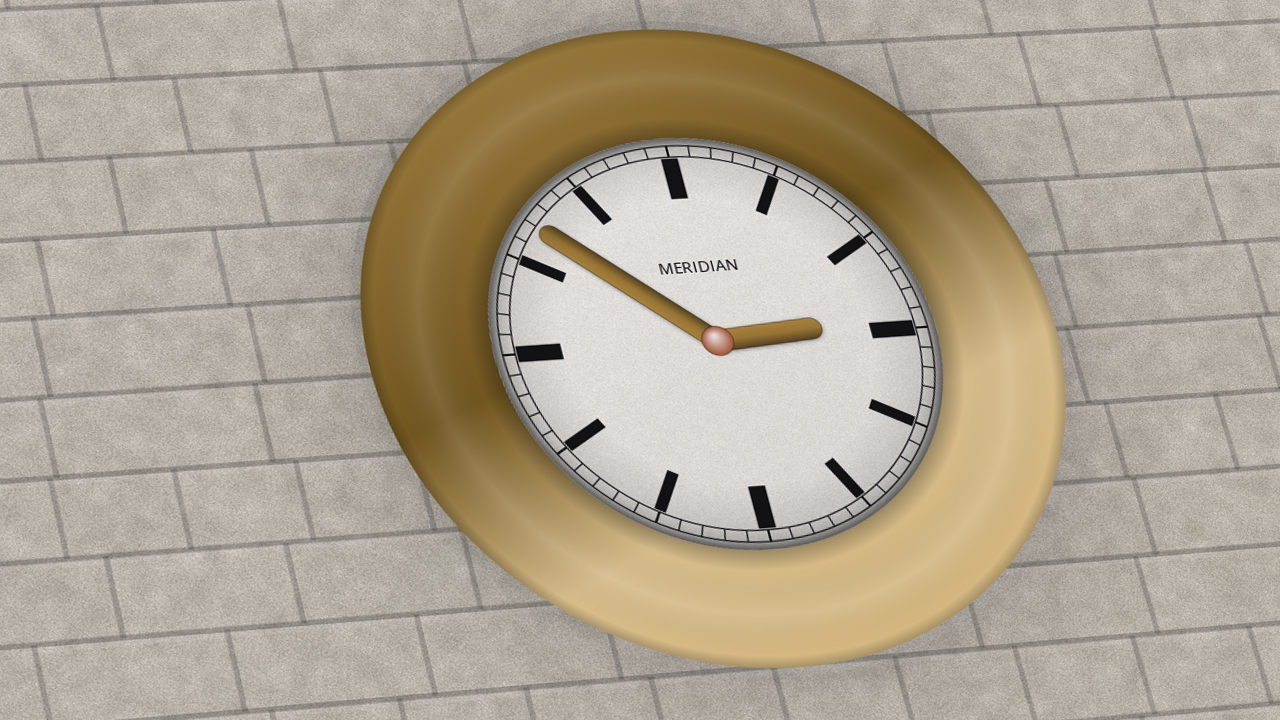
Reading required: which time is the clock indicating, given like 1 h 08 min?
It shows 2 h 52 min
